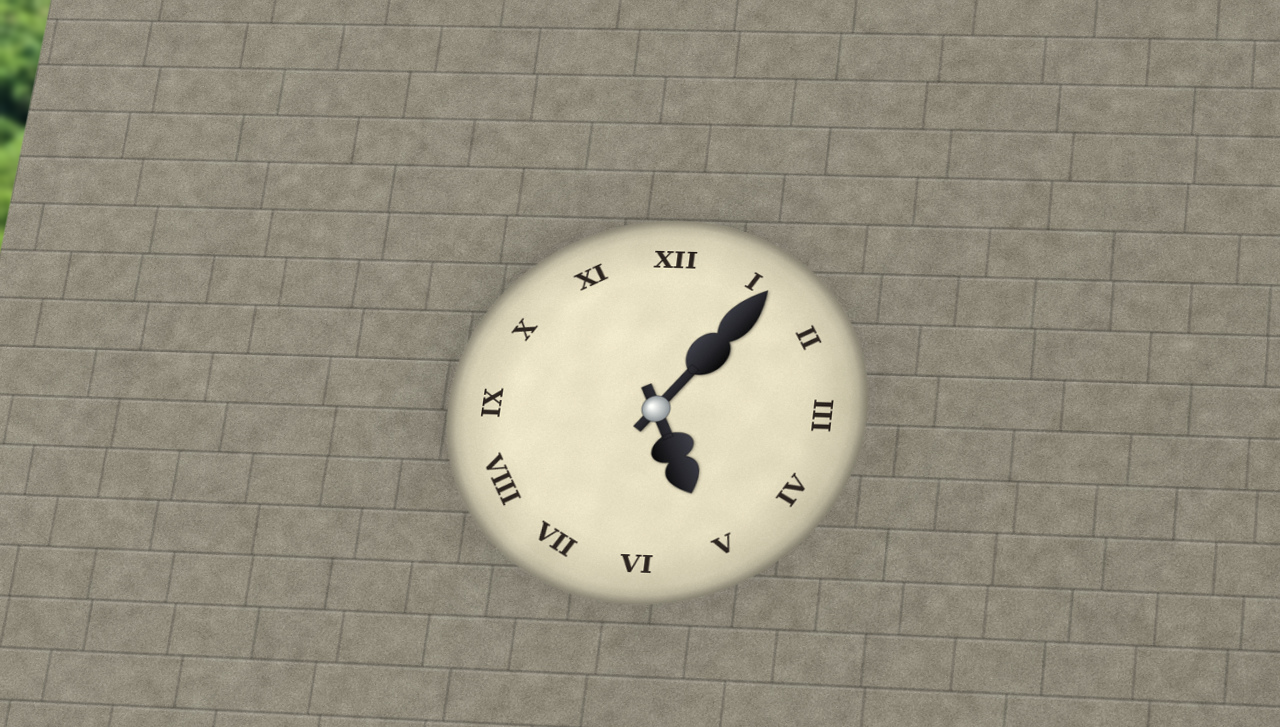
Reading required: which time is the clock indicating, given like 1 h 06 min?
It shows 5 h 06 min
